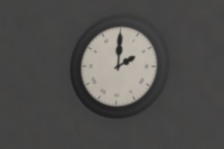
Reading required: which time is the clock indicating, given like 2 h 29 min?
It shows 2 h 00 min
